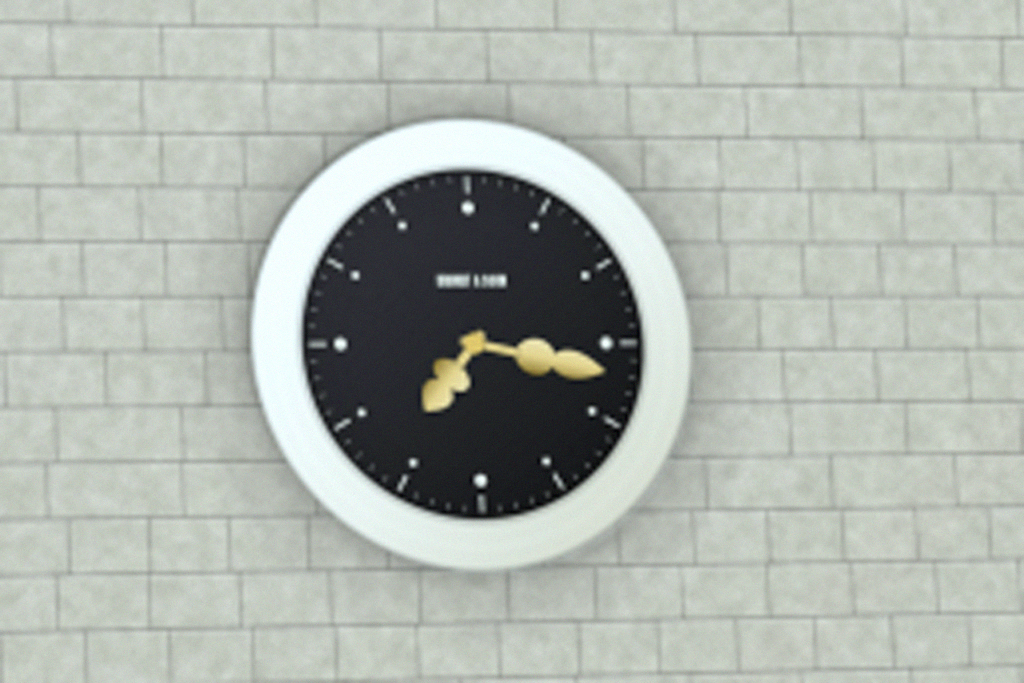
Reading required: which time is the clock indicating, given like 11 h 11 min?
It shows 7 h 17 min
